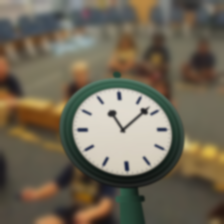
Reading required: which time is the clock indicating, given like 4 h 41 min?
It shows 11 h 08 min
